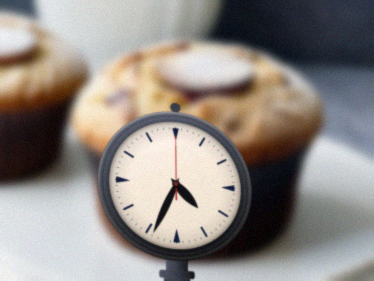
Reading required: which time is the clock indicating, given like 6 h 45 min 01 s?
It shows 4 h 34 min 00 s
